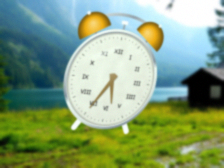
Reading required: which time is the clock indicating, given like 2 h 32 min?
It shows 5 h 35 min
